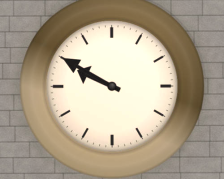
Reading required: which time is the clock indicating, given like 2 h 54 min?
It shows 9 h 50 min
